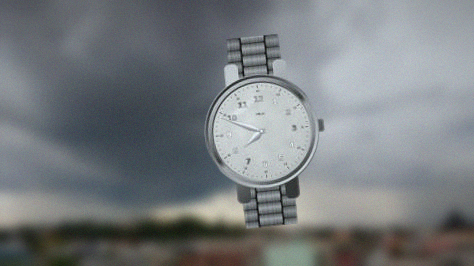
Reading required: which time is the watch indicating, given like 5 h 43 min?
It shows 7 h 49 min
